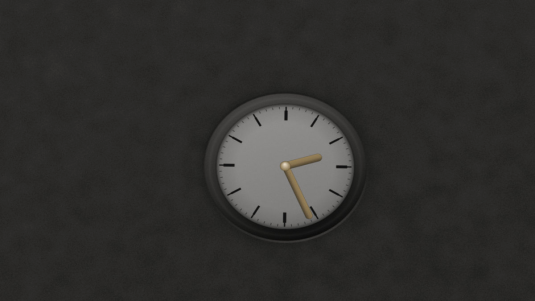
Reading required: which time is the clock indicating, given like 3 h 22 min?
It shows 2 h 26 min
